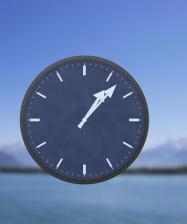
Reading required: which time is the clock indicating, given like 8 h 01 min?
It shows 1 h 07 min
